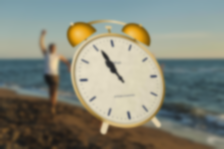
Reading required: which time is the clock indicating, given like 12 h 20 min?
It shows 10 h 56 min
